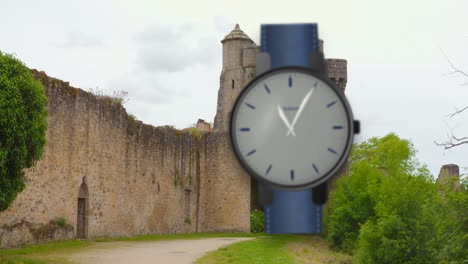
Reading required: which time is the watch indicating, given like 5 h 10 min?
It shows 11 h 05 min
